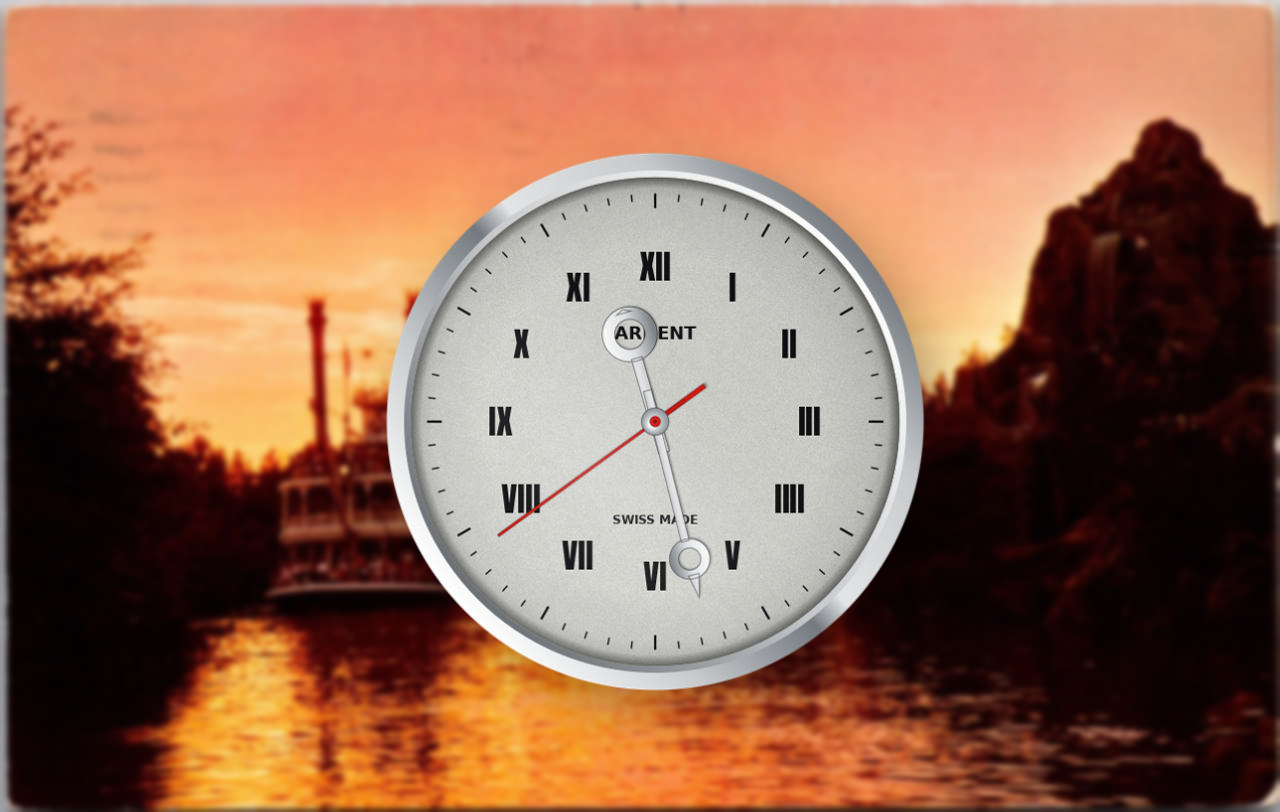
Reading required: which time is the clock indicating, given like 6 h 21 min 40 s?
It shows 11 h 27 min 39 s
